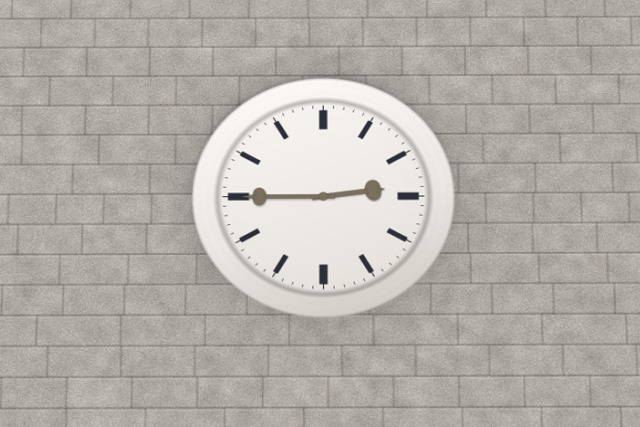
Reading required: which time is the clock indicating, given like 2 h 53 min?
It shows 2 h 45 min
